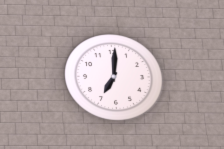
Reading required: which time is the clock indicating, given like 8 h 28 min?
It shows 7 h 01 min
